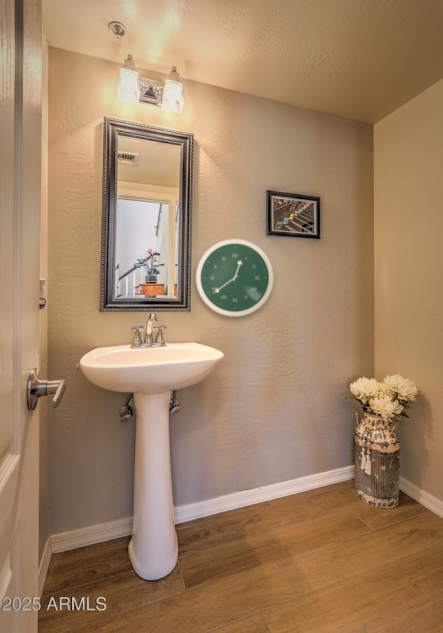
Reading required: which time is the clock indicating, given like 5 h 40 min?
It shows 12 h 39 min
